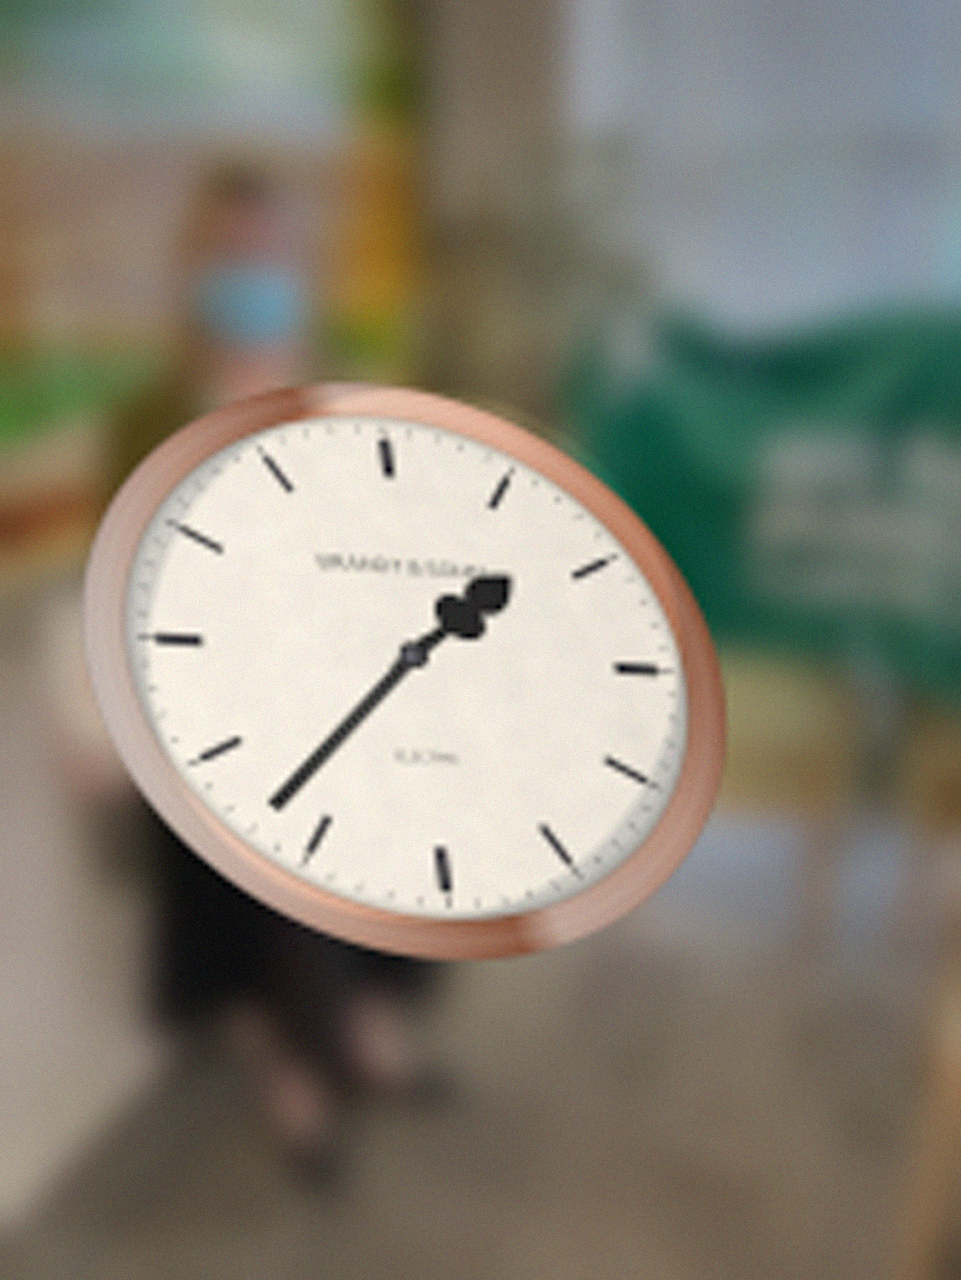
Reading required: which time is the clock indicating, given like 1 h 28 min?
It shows 1 h 37 min
